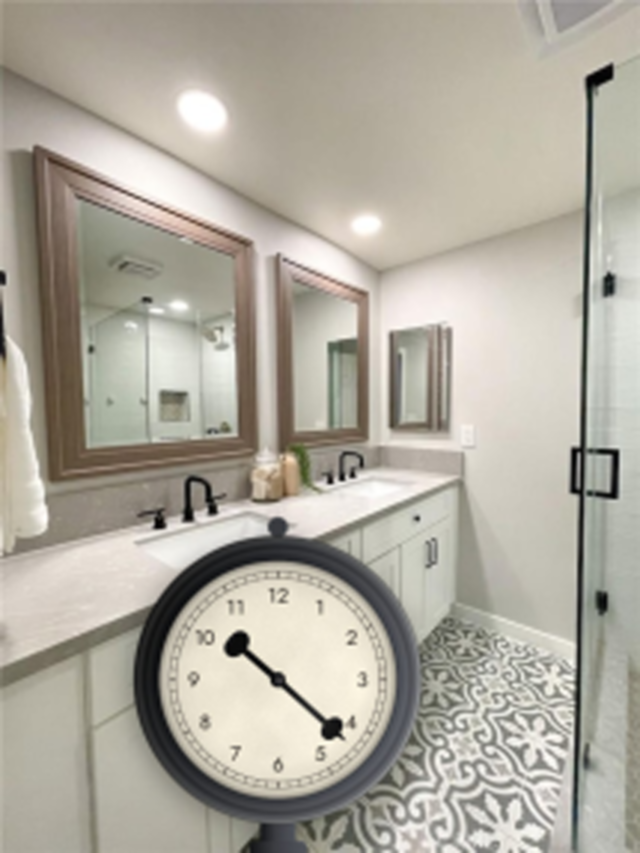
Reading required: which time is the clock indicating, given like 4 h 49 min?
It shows 10 h 22 min
